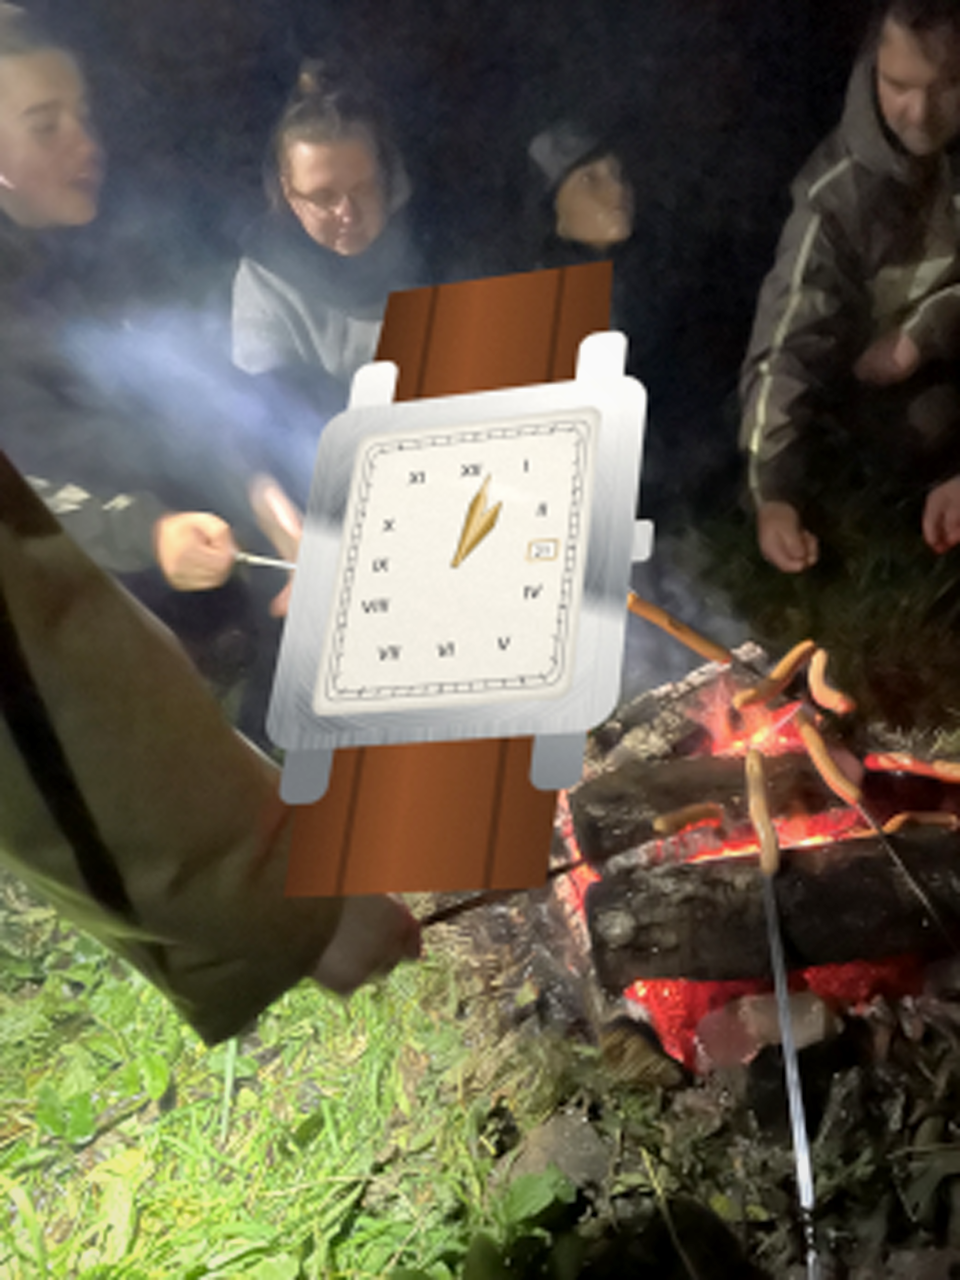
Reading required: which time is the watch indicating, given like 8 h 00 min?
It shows 1 h 02 min
